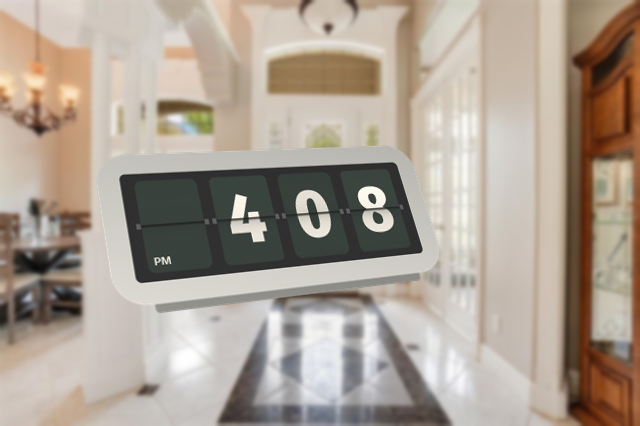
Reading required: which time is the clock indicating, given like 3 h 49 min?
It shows 4 h 08 min
